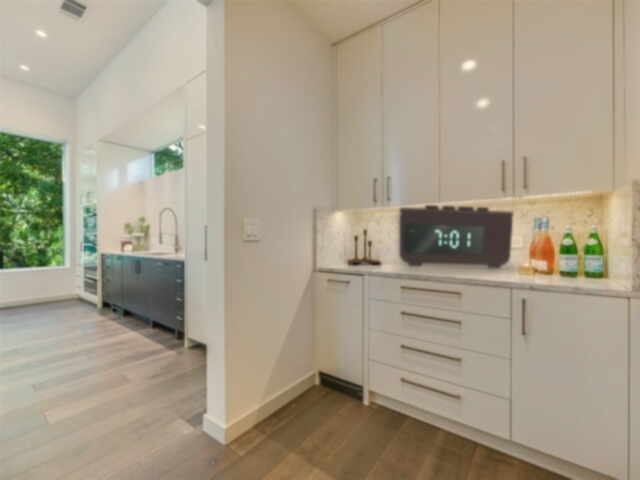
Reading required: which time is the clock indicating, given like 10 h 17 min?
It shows 7 h 01 min
